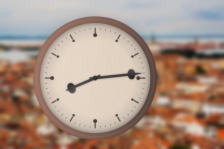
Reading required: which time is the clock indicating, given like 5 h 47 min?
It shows 8 h 14 min
